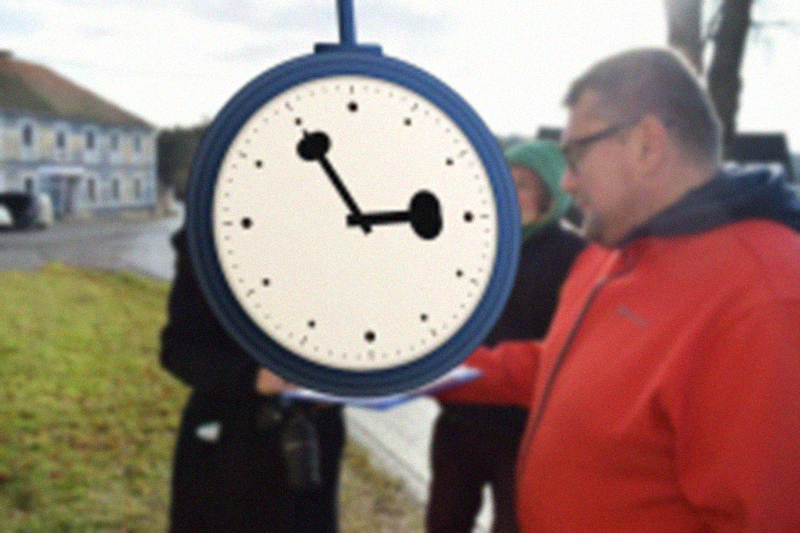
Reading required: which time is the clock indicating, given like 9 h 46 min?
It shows 2 h 55 min
